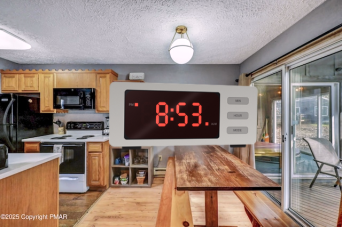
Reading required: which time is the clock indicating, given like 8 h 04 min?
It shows 8 h 53 min
